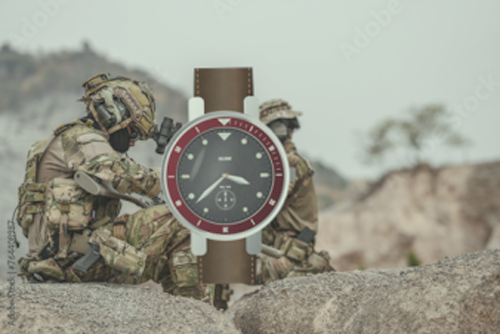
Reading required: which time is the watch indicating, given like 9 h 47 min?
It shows 3 h 38 min
